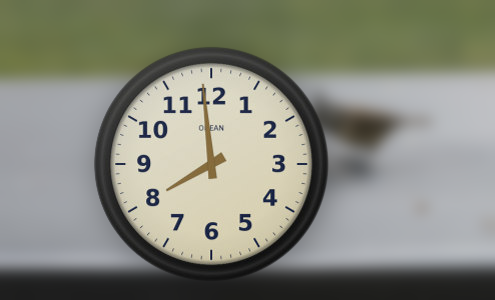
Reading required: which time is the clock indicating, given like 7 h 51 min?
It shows 7 h 59 min
